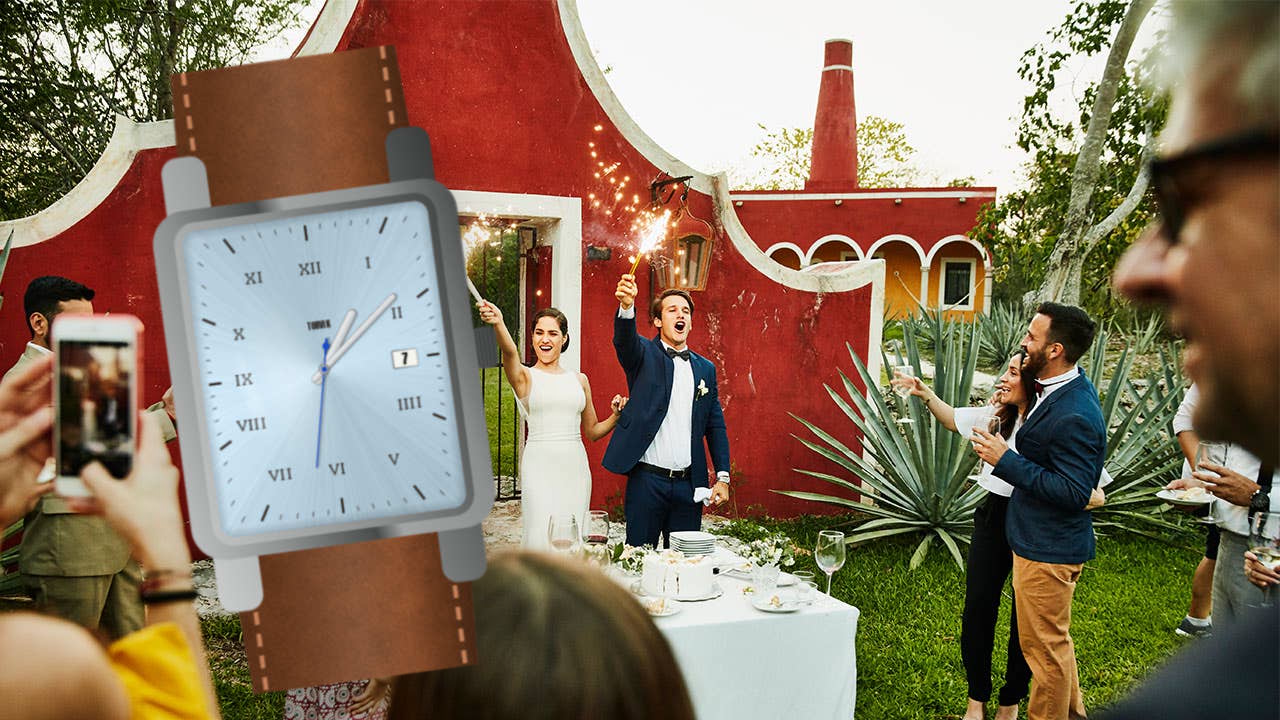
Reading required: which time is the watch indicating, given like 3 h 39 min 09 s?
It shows 1 h 08 min 32 s
